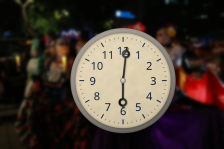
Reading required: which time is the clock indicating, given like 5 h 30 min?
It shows 6 h 01 min
